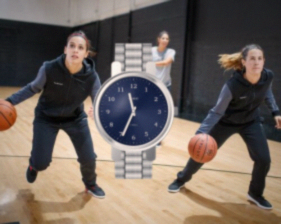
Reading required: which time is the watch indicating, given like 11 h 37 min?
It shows 11 h 34 min
